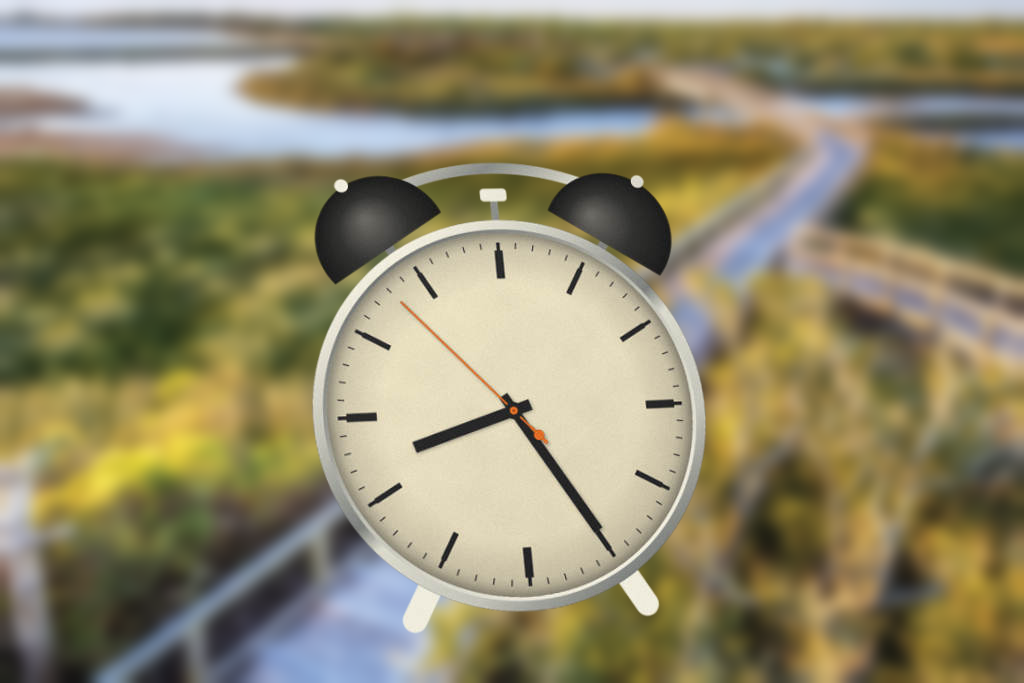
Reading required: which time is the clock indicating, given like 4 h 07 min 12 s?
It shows 8 h 24 min 53 s
